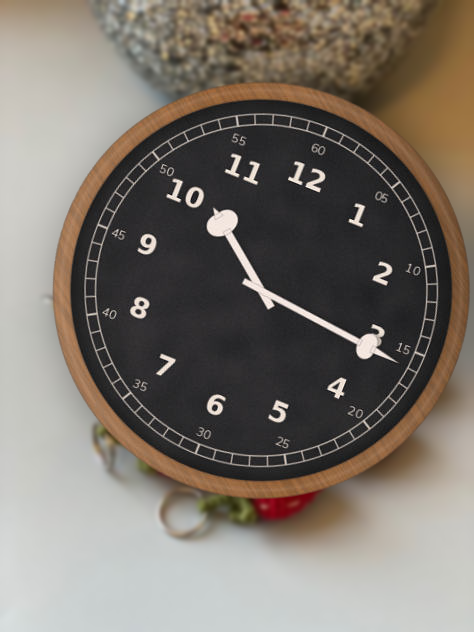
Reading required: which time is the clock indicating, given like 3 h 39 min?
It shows 10 h 16 min
